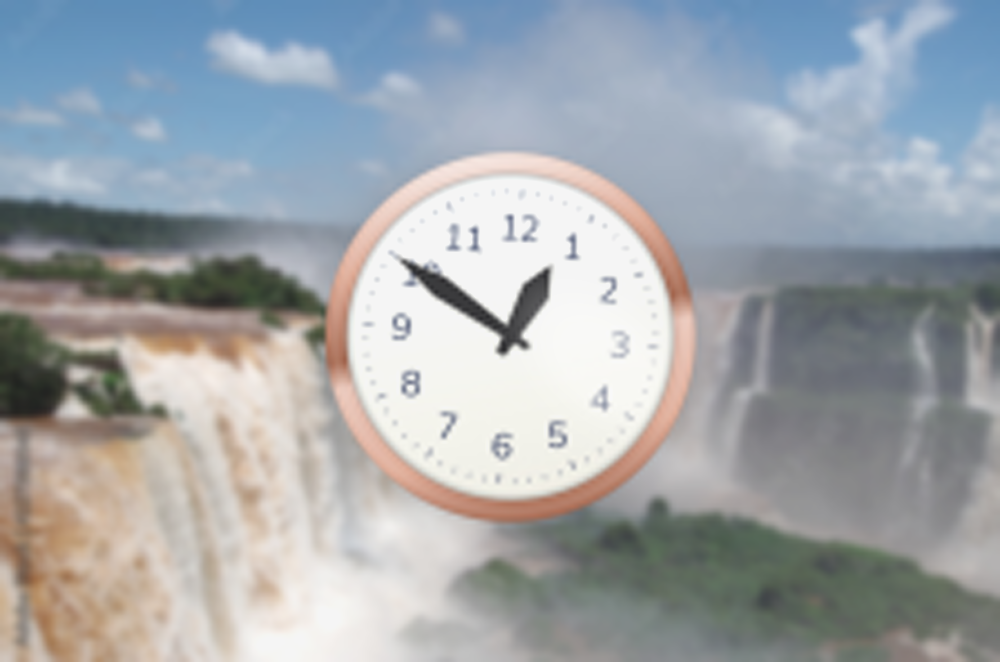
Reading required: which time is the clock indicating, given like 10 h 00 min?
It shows 12 h 50 min
